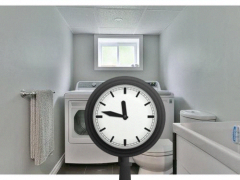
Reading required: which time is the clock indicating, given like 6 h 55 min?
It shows 11 h 47 min
